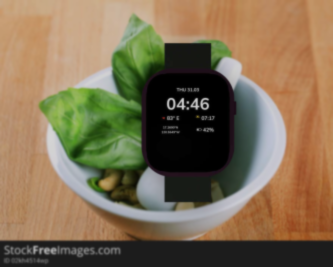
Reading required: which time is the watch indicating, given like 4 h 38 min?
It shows 4 h 46 min
